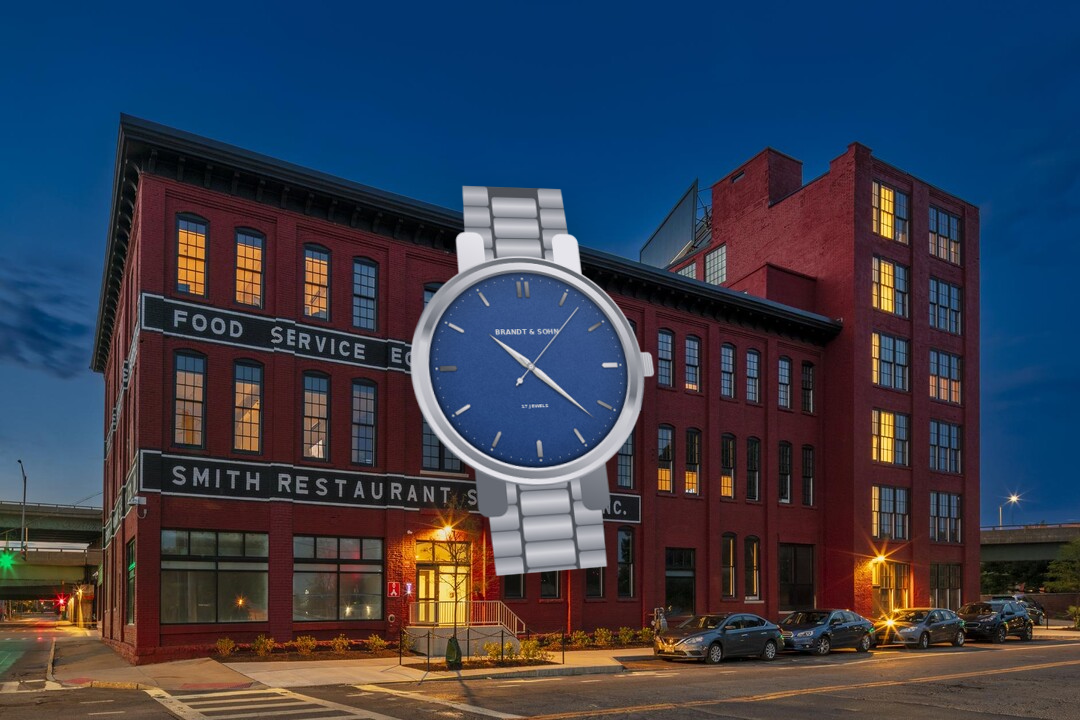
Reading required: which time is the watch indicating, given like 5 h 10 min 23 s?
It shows 10 h 22 min 07 s
